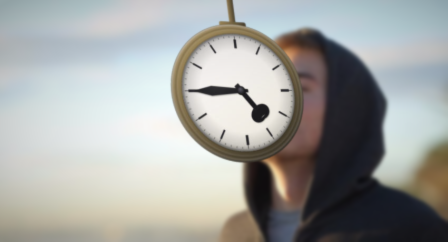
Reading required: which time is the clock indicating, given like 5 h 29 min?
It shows 4 h 45 min
